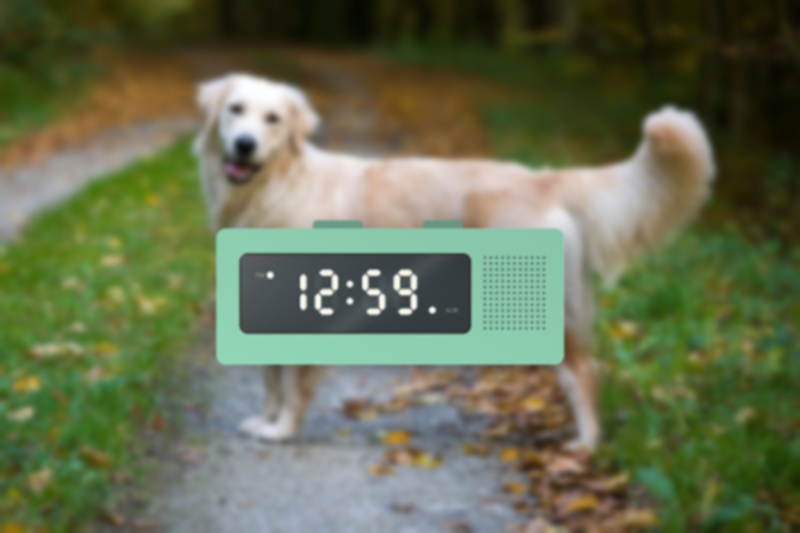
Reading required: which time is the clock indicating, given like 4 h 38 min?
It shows 12 h 59 min
